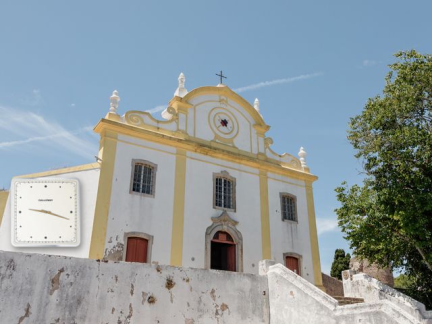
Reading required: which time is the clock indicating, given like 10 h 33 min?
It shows 9 h 18 min
